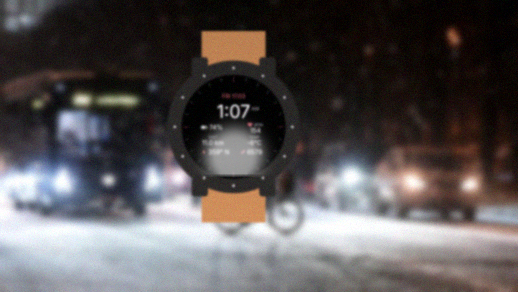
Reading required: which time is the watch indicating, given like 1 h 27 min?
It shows 1 h 07 min
